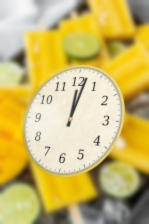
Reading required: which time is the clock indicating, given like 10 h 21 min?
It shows 12 h 02 min
